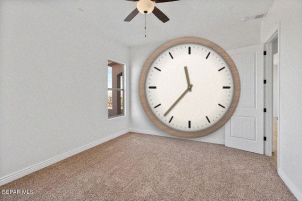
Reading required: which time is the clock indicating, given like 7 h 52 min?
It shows 11 h 37 min
